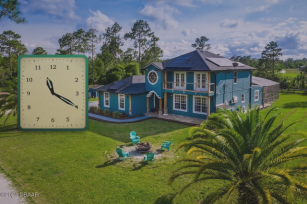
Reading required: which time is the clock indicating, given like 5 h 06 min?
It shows 11 h 20 min
